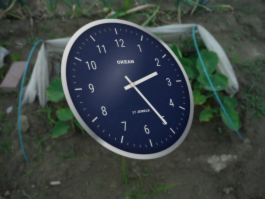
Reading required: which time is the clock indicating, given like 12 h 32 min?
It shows 2 h 25 min
